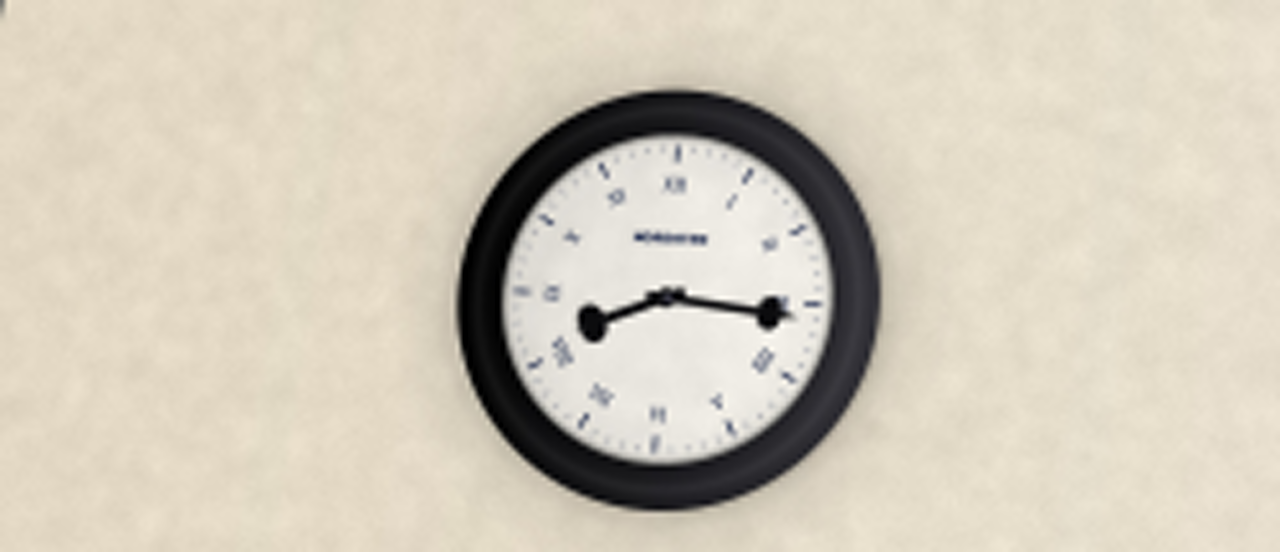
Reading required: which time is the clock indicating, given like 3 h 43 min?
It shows 8 h 16 min
